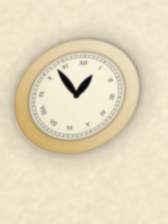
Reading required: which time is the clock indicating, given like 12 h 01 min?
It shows 12 h 53 min
